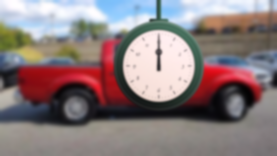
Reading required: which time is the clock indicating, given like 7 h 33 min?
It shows 12 h 00 min
